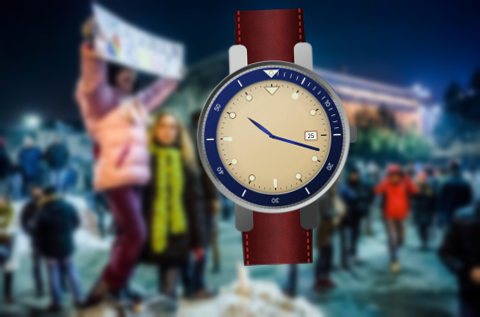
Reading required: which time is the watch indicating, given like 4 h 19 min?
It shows 10 h 18 min
